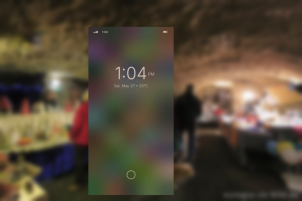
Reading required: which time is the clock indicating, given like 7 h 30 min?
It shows 1 h 04 min
